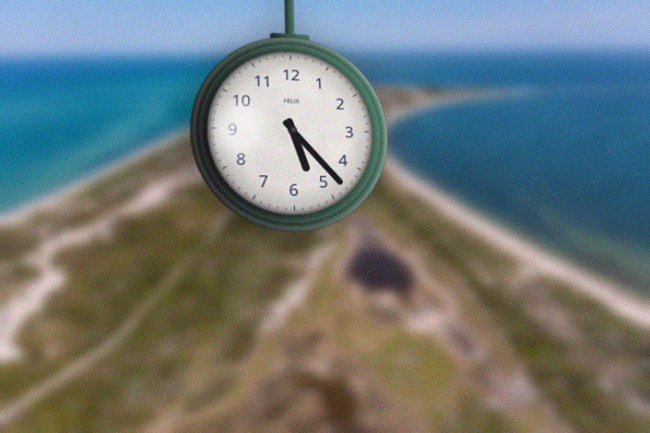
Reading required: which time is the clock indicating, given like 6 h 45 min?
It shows 5 h 23 min
